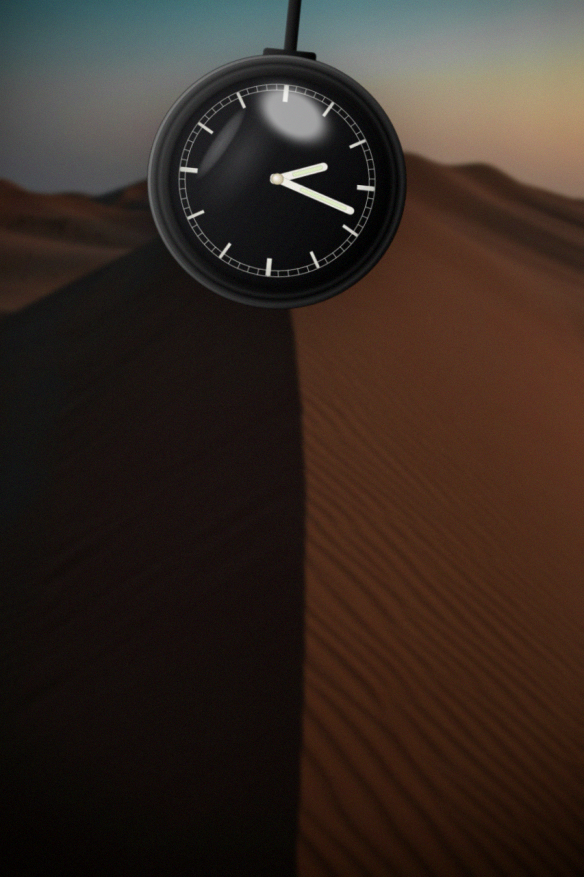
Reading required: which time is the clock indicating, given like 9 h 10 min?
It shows 2 h 18 min
